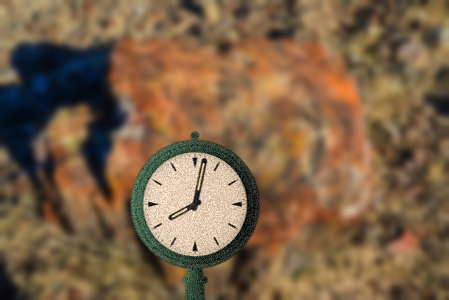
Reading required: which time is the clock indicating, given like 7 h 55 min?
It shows 8 h 02 min
